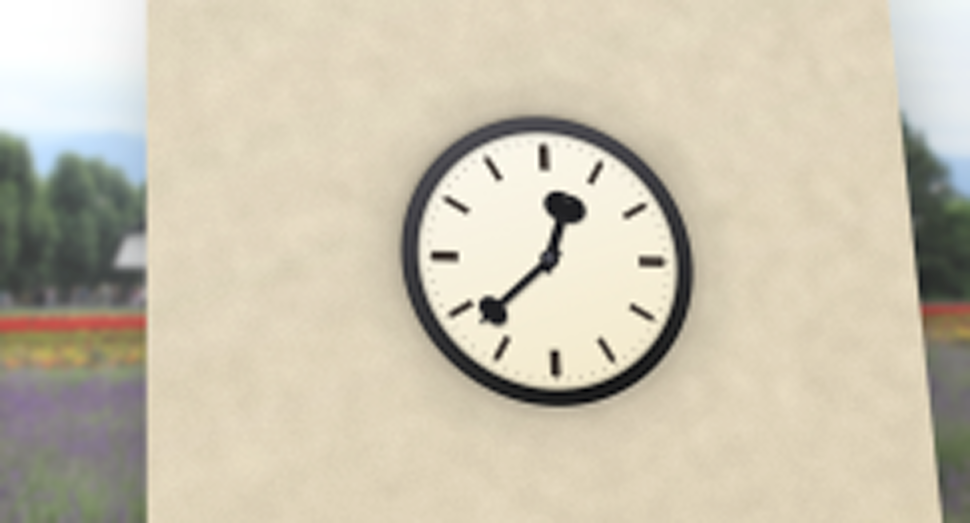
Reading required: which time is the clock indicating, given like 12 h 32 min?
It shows 12 h 38 min
